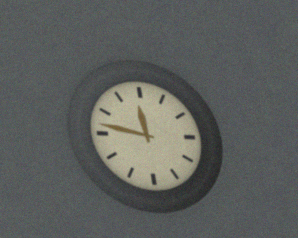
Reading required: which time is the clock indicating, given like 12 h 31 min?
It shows 11 h 47 min
